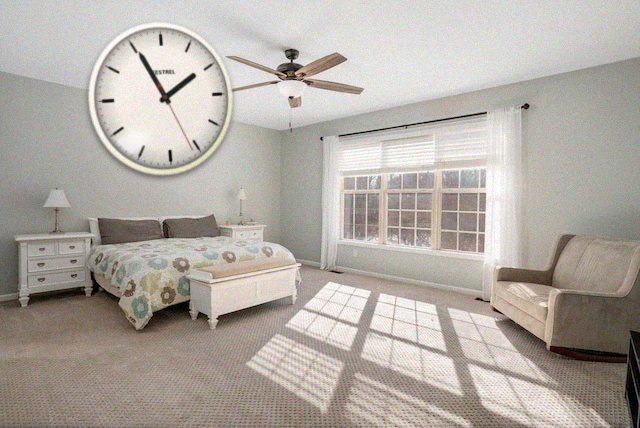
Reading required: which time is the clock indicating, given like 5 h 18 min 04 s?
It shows 1 h 55 min 26 s
